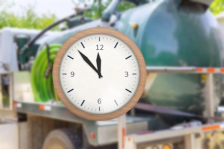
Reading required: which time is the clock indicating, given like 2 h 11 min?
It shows 11 h 53 min
